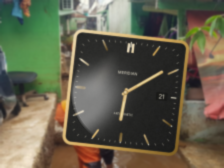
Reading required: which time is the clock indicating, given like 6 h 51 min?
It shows 6 h 09 min
